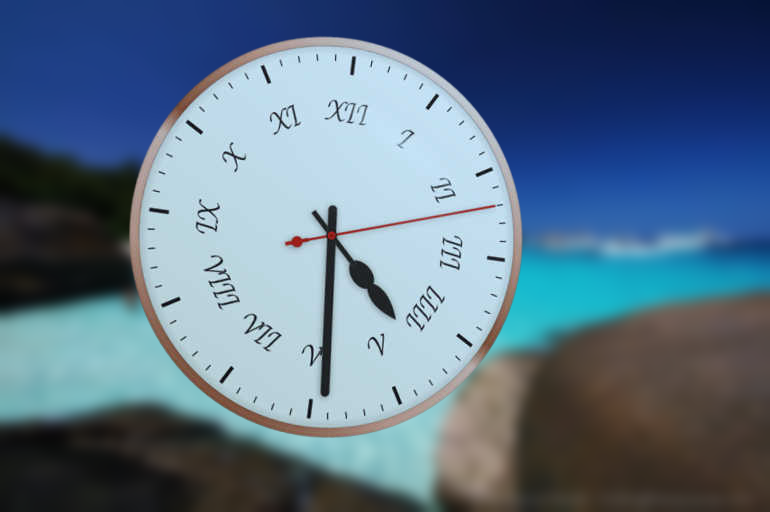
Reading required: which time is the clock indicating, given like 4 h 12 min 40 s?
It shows 4 h 29 min 12 s
